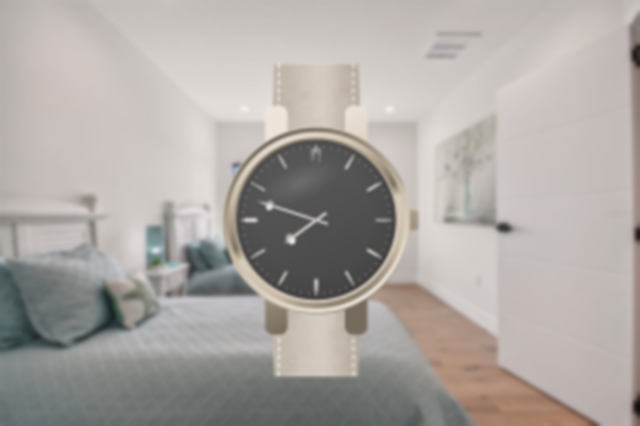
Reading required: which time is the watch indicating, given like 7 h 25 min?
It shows 7 h 48 min
